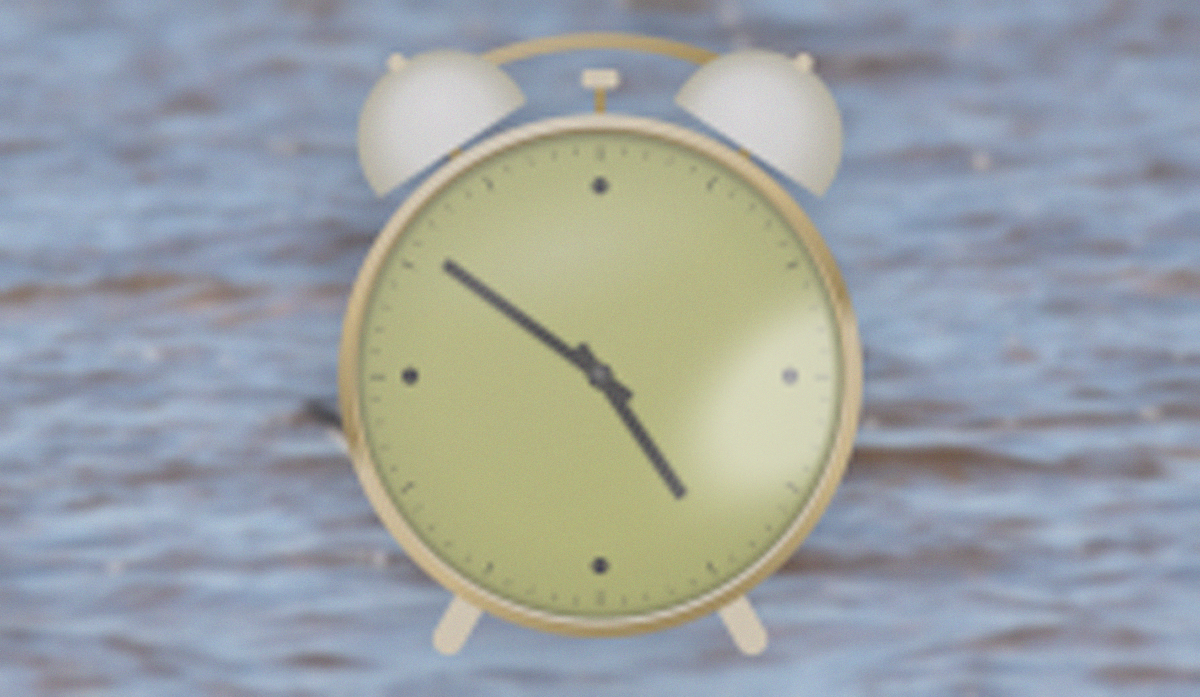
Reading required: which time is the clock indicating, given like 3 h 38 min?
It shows 4 h 51 min
